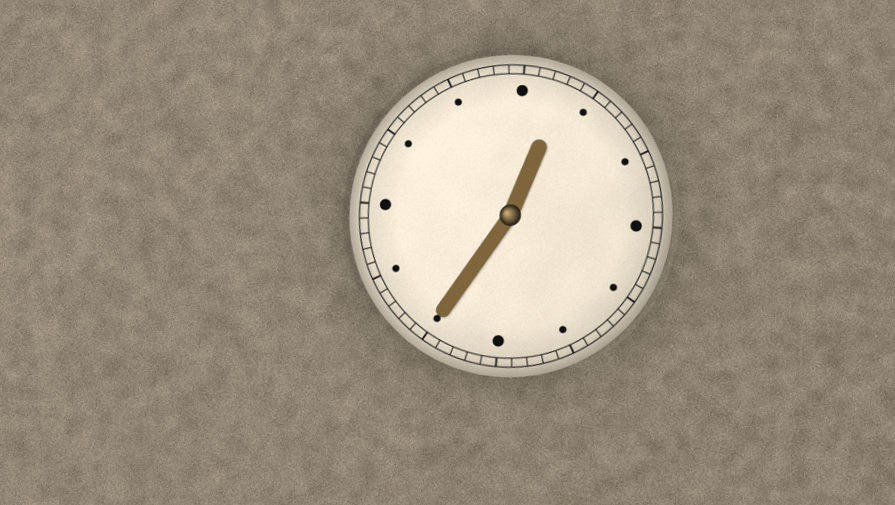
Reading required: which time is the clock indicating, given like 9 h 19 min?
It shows 12 h 35 min
